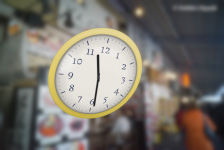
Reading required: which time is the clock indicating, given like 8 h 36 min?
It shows 11 h 29 min
